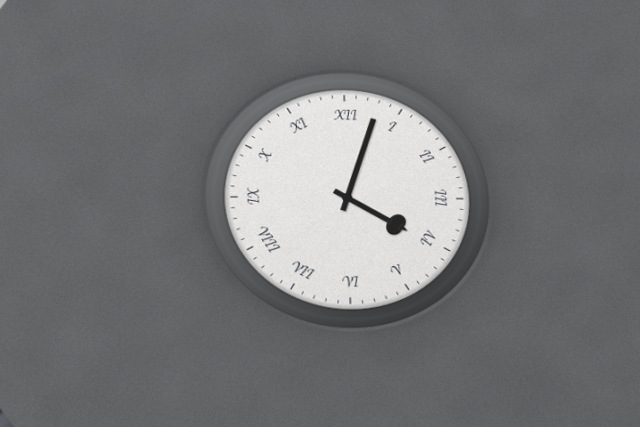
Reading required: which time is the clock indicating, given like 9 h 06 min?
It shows 4 h 03 min
